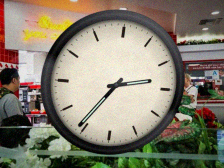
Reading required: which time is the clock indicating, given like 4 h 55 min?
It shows 2 h 36 min
